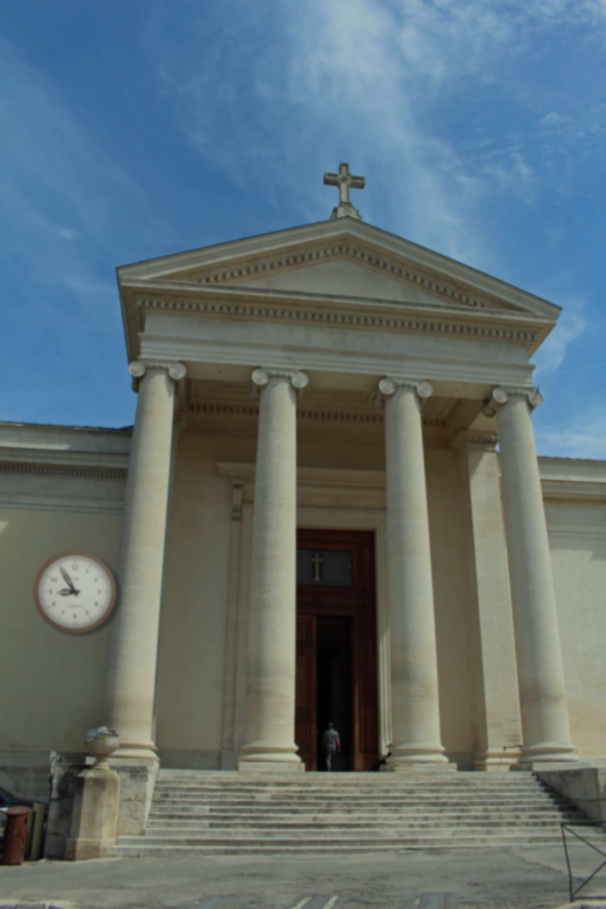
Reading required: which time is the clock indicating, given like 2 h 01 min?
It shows 8 h 55 min
